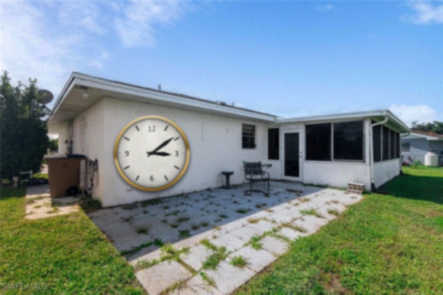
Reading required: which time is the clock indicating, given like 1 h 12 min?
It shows 3 h 09 min
